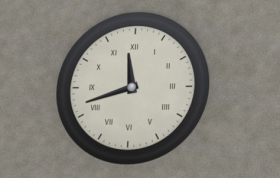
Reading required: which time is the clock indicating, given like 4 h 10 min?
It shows 11 h 42 min
